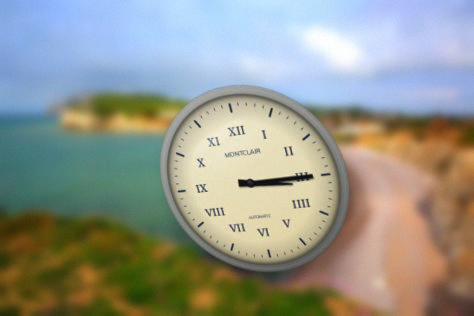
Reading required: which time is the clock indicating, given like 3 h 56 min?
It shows 3 h 15 min
